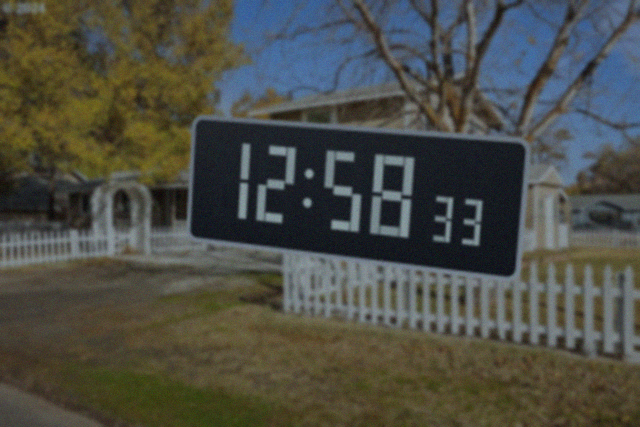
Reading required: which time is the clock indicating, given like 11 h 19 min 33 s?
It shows 12 h 58 min 33 s
